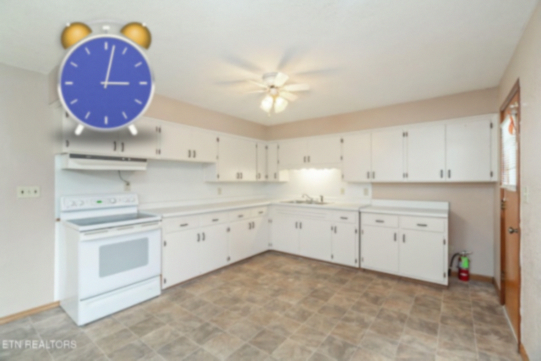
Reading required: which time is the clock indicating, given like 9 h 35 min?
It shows 3 h 02 min
